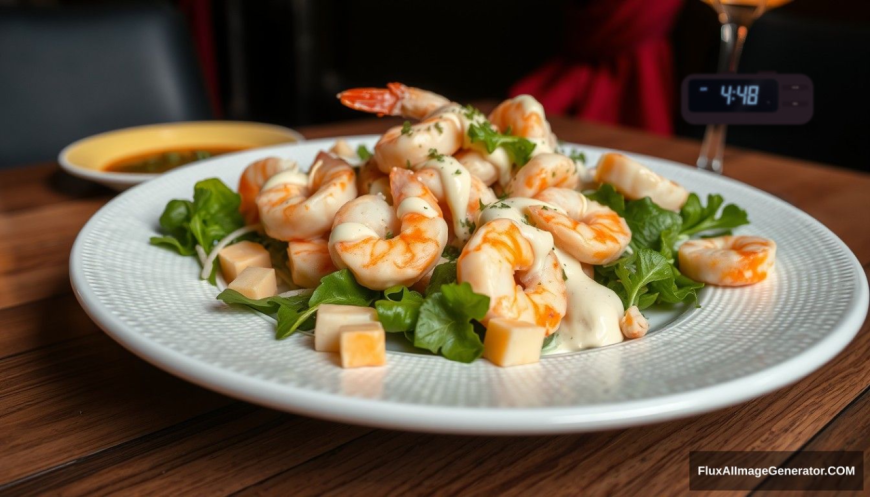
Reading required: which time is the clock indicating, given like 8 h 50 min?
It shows 4 h 48 min
